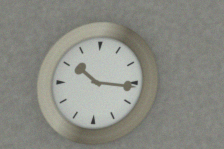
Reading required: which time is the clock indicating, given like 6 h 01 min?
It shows 10 h 16 min
